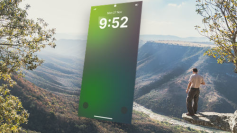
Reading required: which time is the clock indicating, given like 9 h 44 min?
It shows 9 h 52 min
